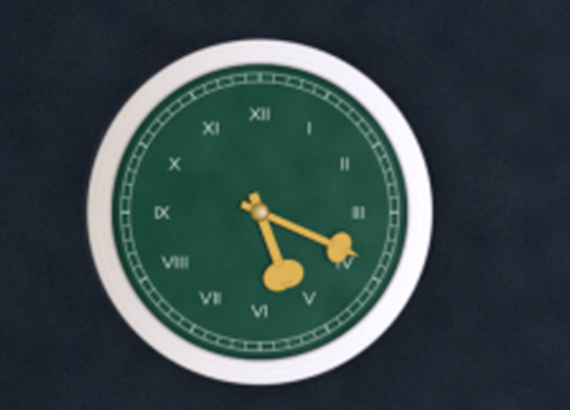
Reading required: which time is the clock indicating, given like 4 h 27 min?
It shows 5 h 19 min
